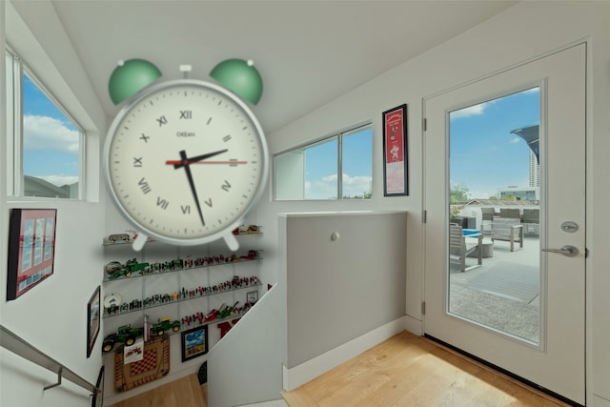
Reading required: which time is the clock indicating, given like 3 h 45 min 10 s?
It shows 2 h 27 min 15 s
